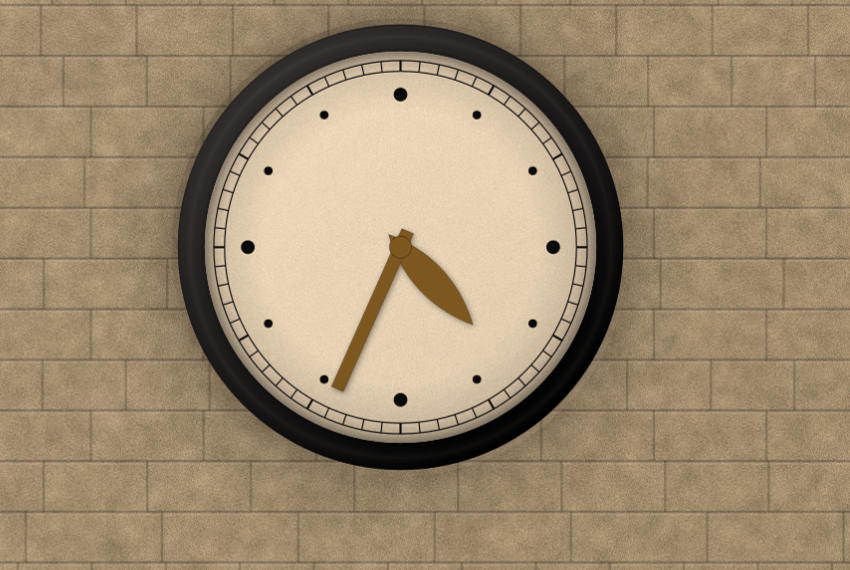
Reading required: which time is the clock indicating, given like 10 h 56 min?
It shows 4 h 34 min
